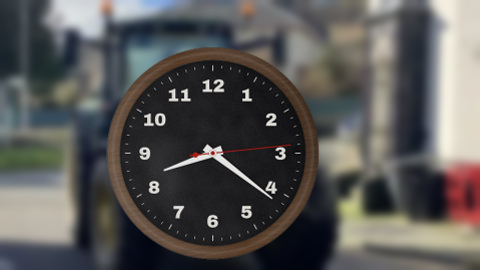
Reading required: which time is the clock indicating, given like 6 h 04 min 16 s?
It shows 8 h 21 min 14 s
